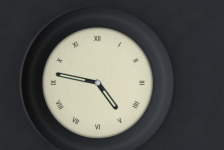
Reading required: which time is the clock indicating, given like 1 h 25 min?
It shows 4 h 47 min
